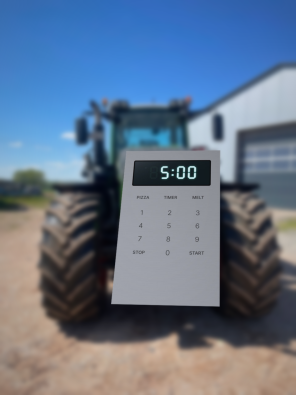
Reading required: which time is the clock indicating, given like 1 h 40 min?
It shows 5 h 00 min
